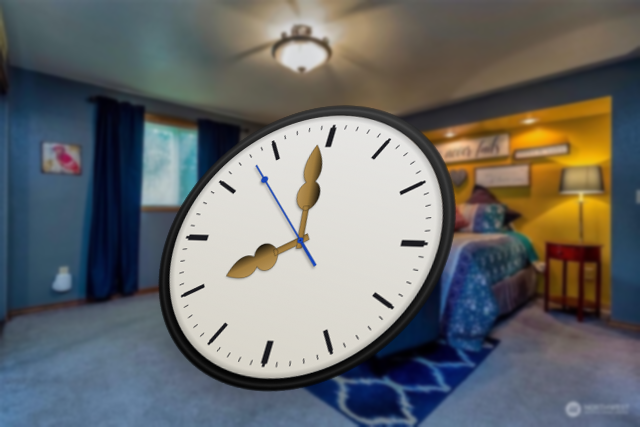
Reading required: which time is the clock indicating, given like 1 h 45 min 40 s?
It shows 7 h 58 min 53 s
